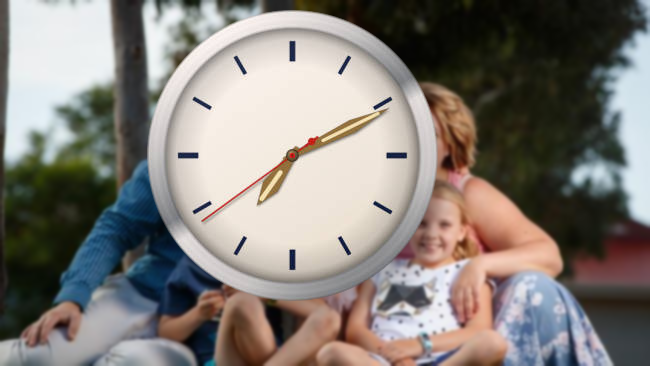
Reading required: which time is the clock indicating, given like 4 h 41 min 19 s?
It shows 7 h 10 min 39 s
